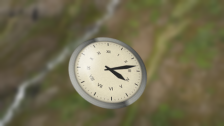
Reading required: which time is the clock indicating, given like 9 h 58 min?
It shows 4 h 13 min
